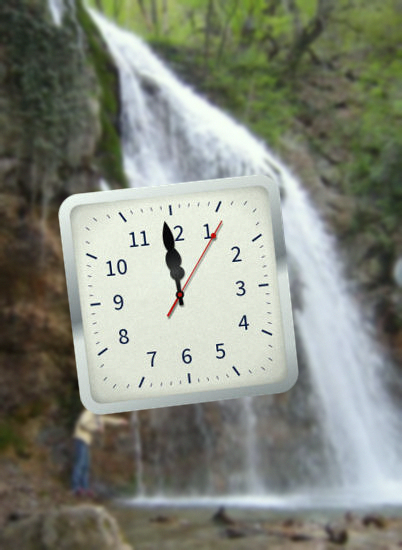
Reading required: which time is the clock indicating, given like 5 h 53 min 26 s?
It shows 11 h 59 min 06 s
